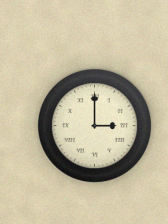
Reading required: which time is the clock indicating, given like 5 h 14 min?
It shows 3 h 00 min
